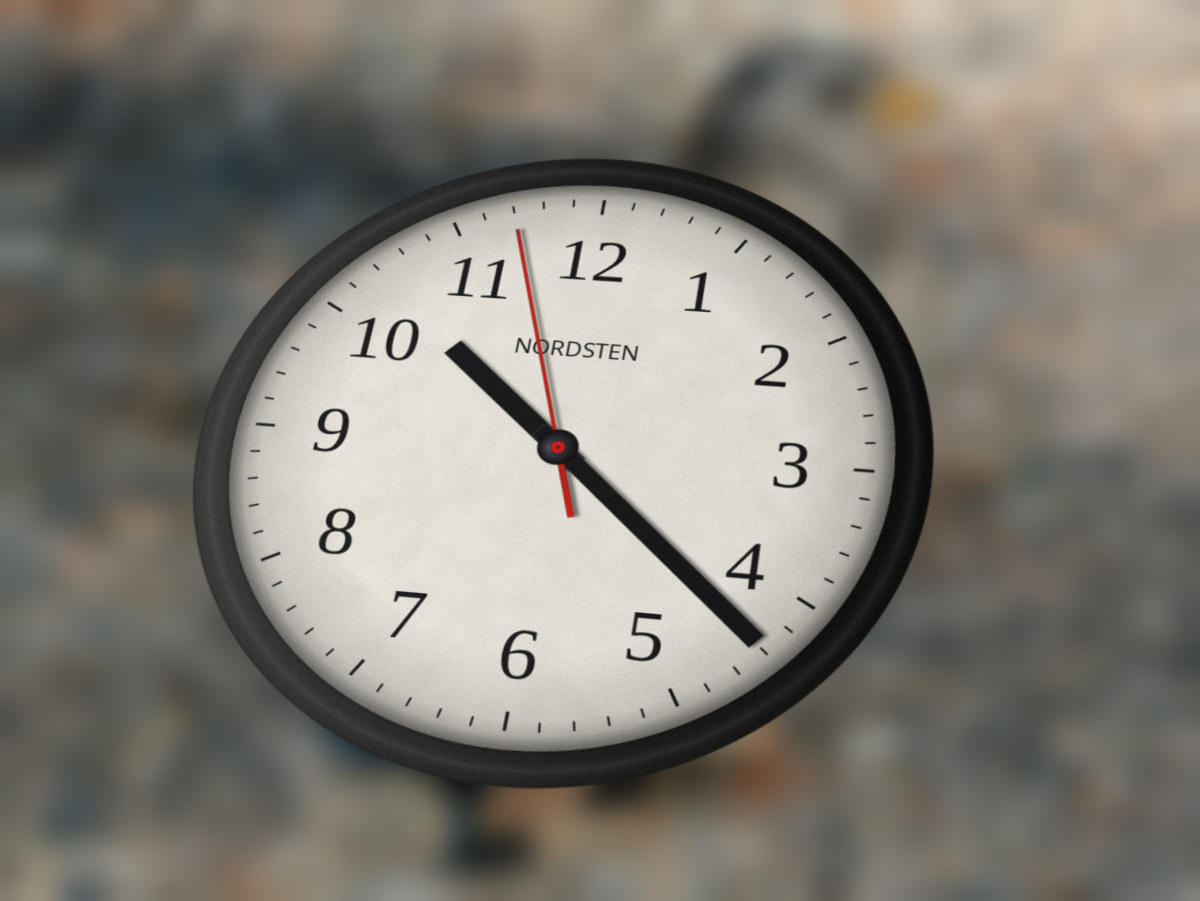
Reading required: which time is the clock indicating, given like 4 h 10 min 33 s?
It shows 10 h 21 min 57 s
